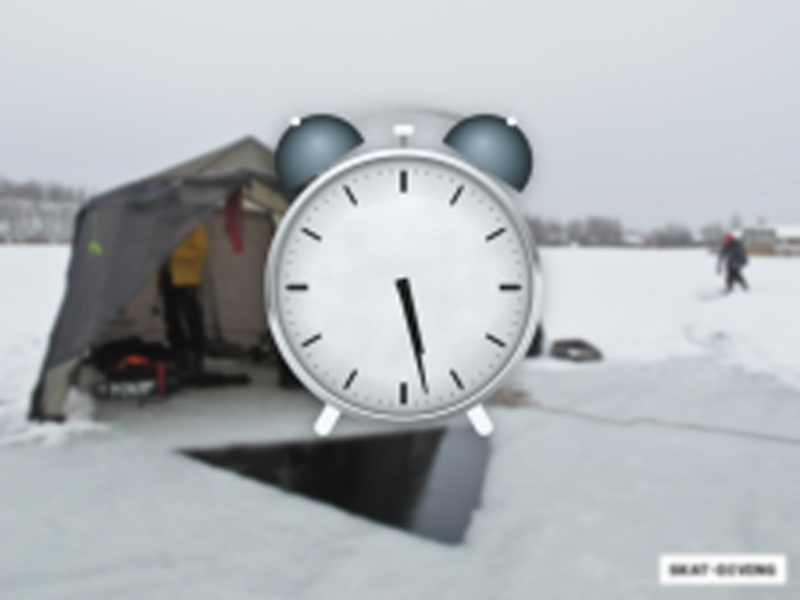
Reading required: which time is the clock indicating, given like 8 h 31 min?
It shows 5 h 28 min
